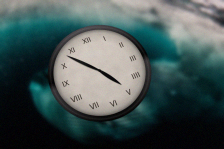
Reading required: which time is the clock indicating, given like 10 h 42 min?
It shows 4 h 53 min
